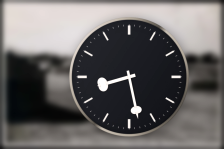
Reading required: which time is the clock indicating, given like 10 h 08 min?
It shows 8 h 28 min
